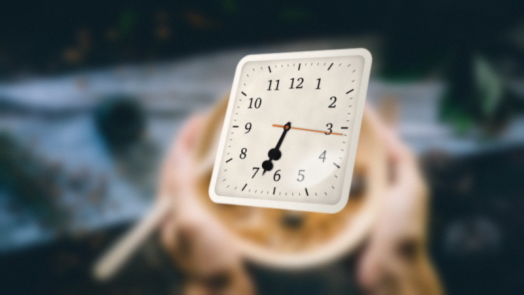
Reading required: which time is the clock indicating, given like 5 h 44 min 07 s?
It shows 6 h 33 min 16 s
